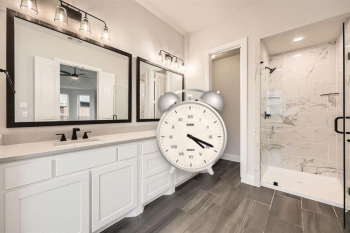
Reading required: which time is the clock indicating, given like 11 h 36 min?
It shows 4 h 19 min
